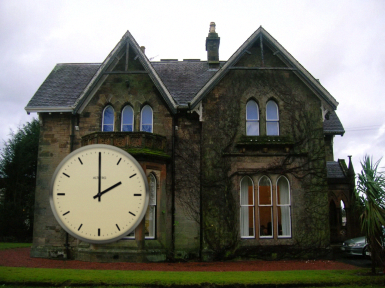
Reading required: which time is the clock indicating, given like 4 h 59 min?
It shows 2 h 00 min
